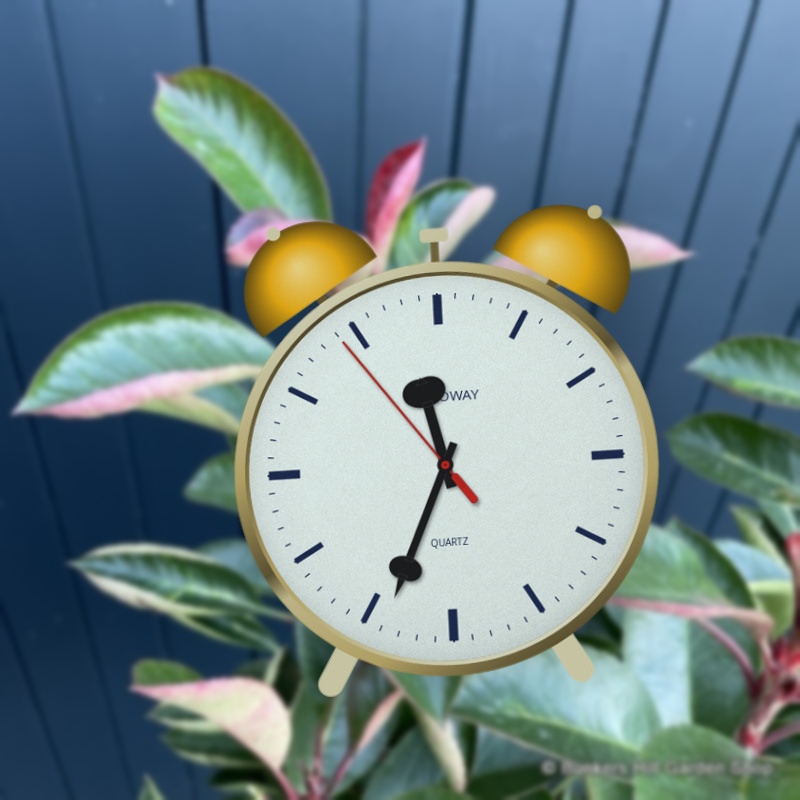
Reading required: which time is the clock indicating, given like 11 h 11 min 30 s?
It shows 11 h 33 min 54 s
